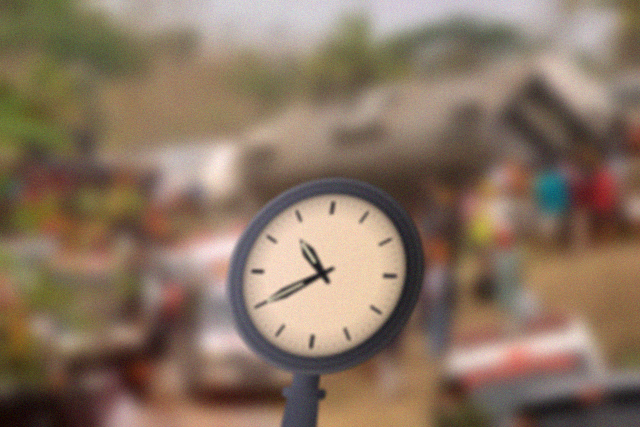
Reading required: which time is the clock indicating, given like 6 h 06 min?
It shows 10 h 40 min
